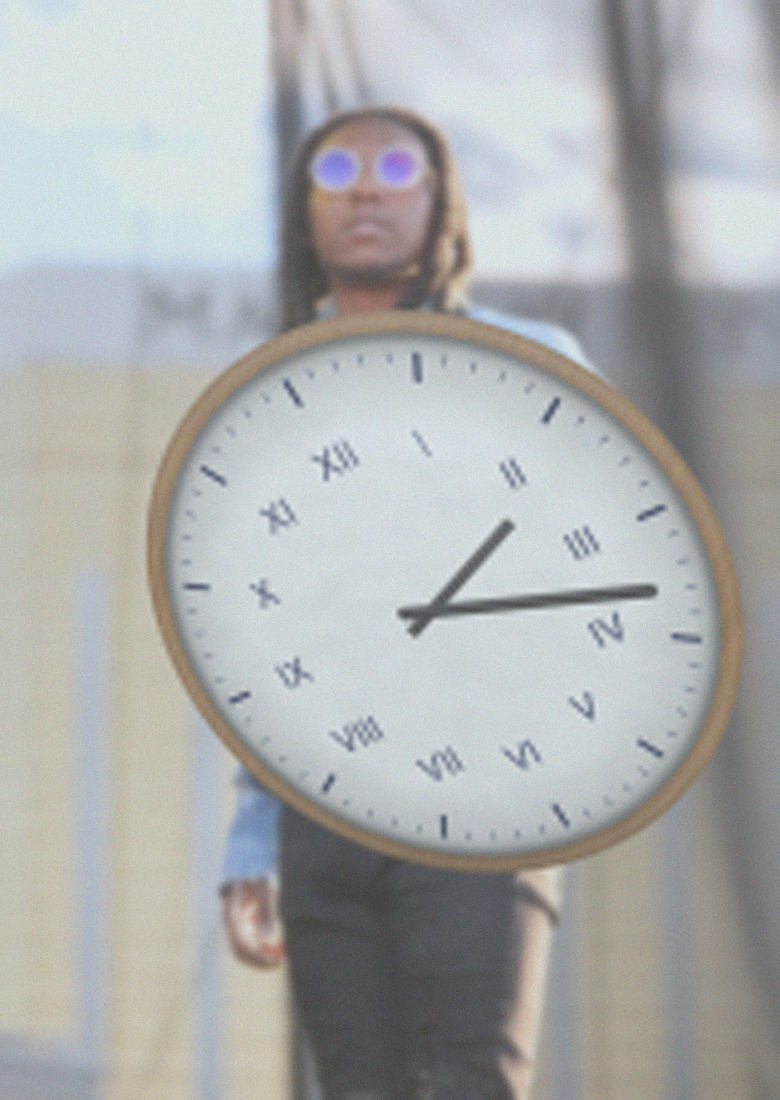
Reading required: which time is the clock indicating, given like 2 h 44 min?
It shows 2 h 18 min
